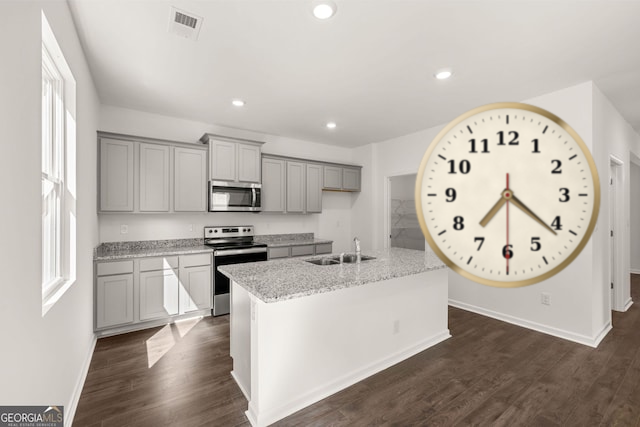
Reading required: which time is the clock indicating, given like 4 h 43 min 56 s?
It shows 7 h 21 min 30 s
